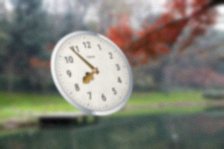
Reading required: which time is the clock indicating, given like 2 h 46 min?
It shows 7 h 54 min
